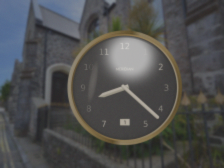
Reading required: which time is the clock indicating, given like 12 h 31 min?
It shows 8 h 22 min
